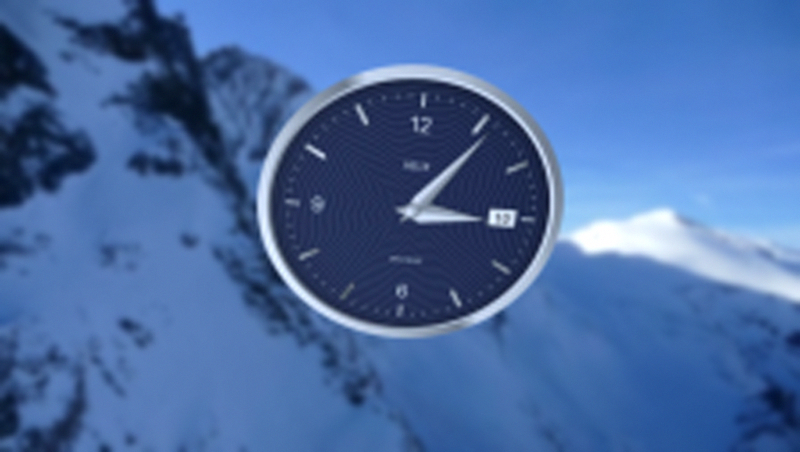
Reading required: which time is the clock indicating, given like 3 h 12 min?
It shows 3 h 06 min
